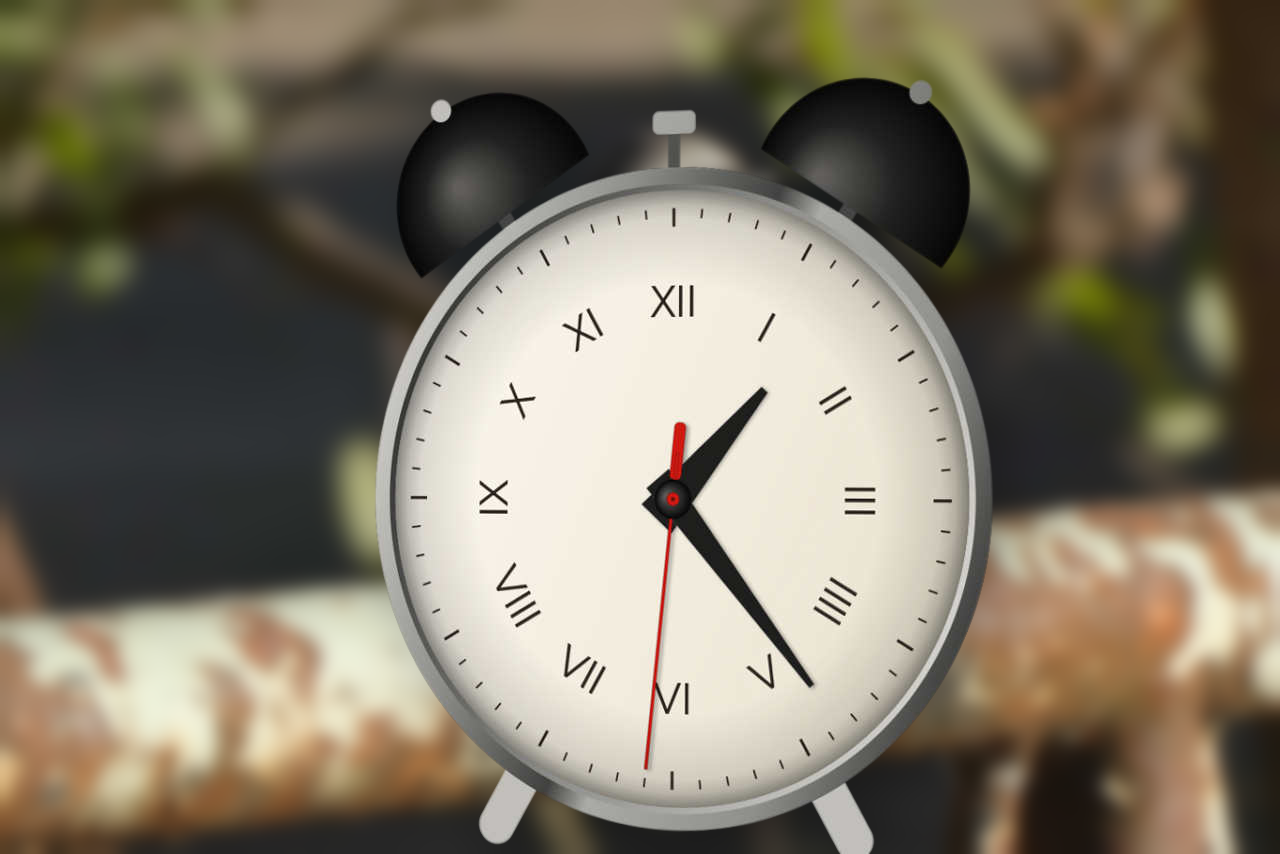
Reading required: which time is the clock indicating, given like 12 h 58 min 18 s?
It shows 1 h 23 min 31 s
